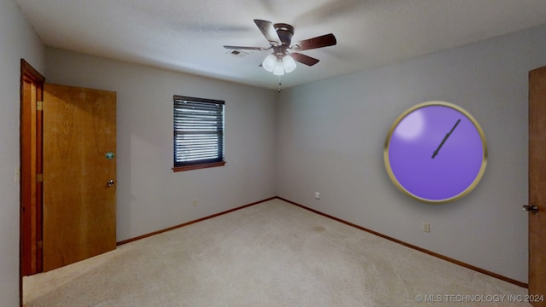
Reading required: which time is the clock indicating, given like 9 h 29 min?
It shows 1 h 06 min
